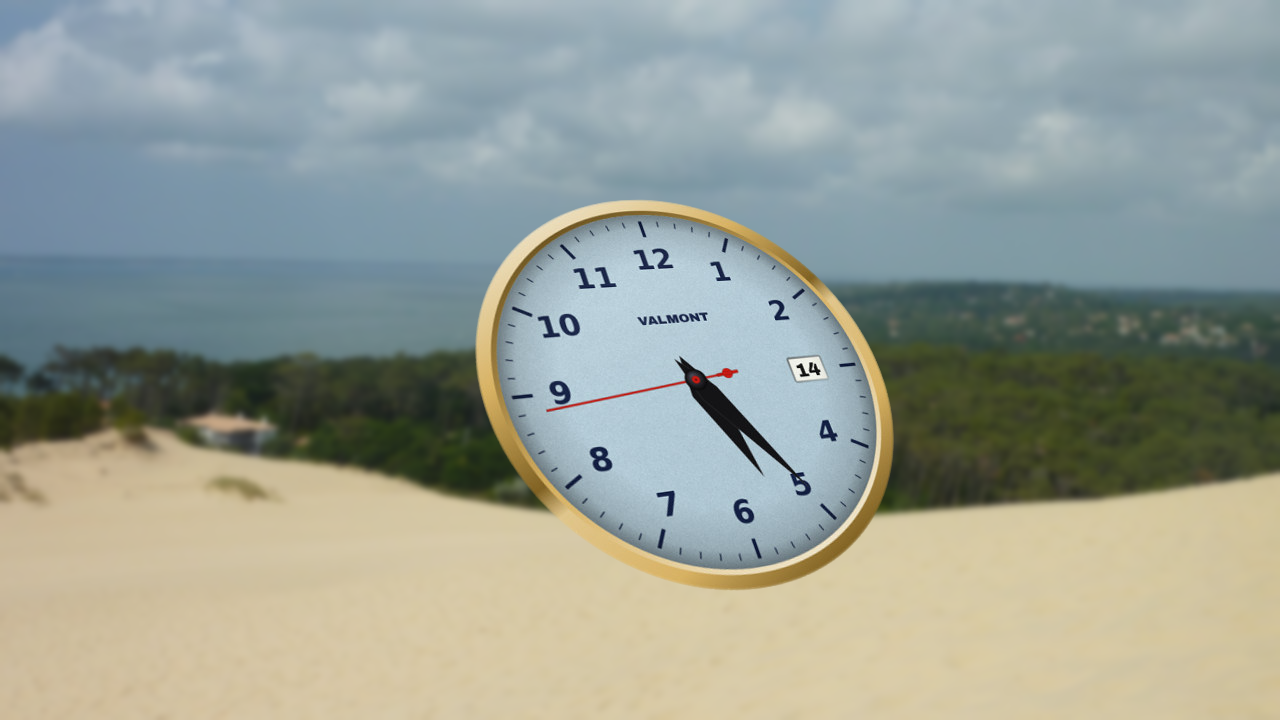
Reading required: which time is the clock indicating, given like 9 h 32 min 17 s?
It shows 5 h 24 min 44 s
